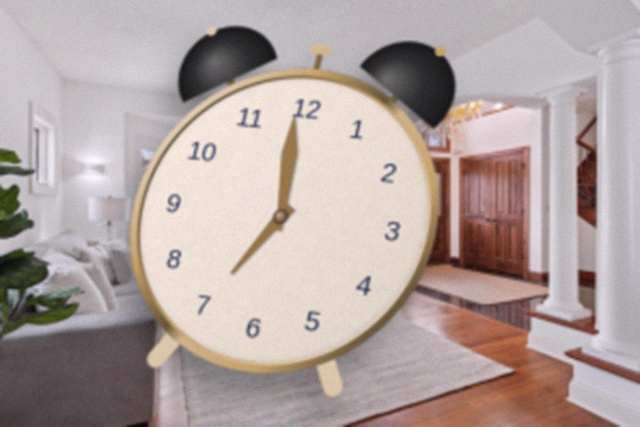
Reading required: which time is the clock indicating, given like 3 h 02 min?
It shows 6 h 59 min
